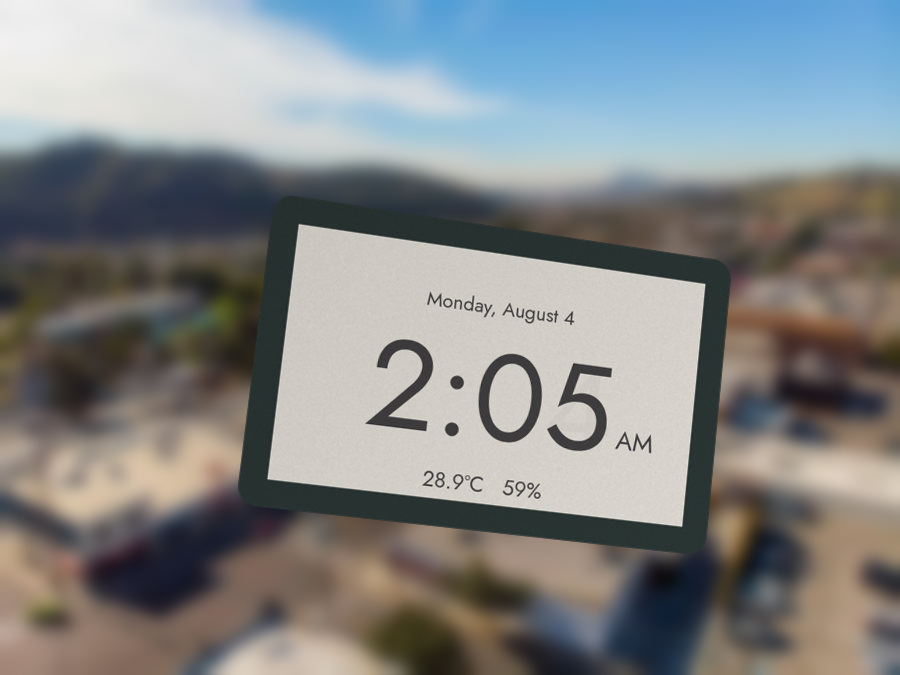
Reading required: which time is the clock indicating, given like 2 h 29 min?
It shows 2 h 05 min
